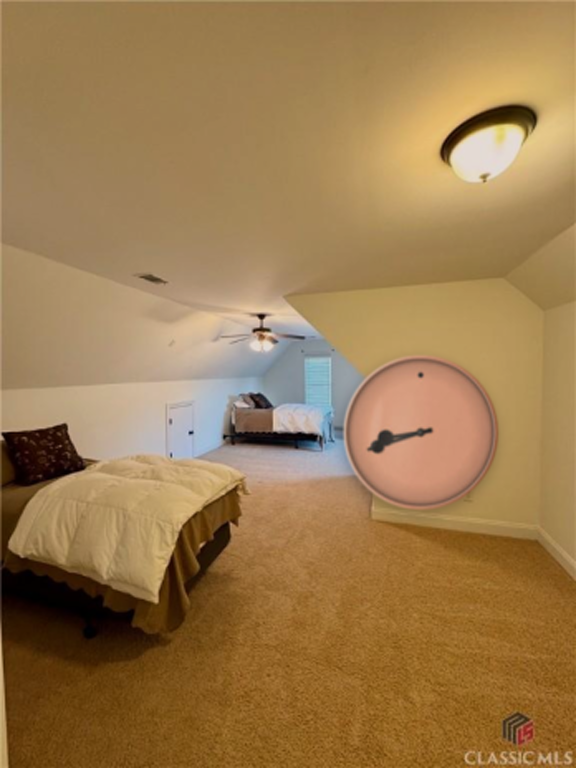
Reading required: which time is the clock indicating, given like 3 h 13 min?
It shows 8 h 42 min
